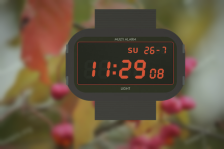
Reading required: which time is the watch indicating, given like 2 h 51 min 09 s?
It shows 11 h 29 min 08 s
